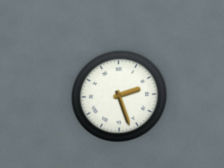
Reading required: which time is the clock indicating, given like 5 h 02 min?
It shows 2 h 27 min
